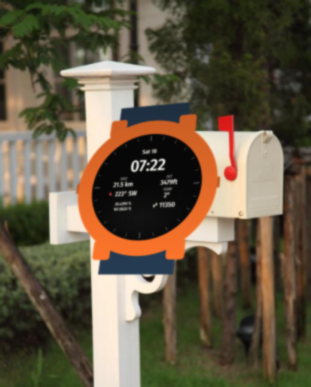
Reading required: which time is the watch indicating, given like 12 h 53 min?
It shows 7 h 22 min
